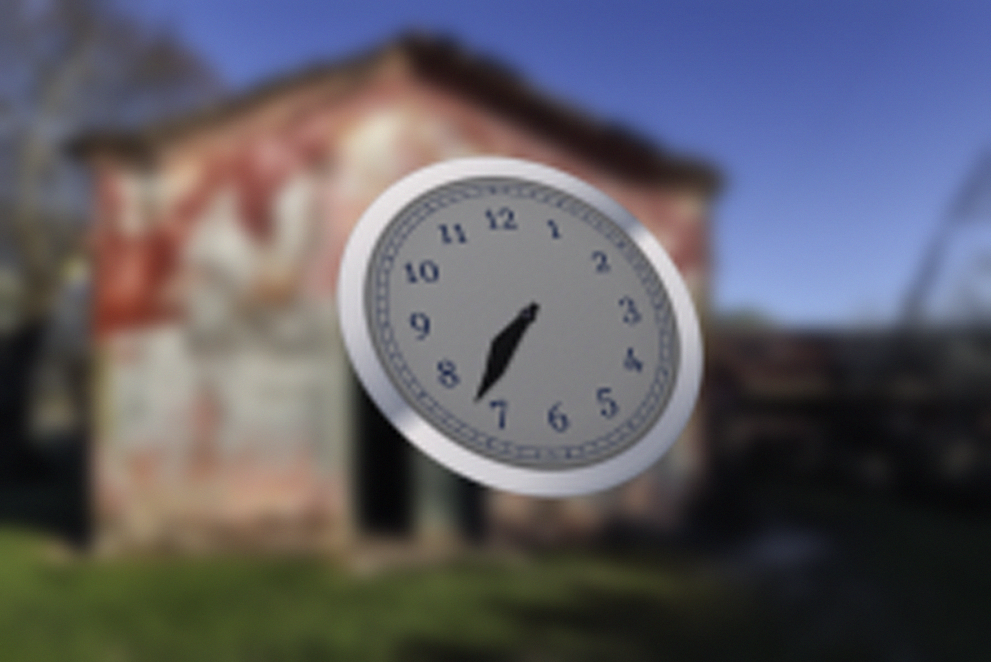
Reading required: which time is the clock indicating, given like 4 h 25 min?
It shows 7 h 37 min
